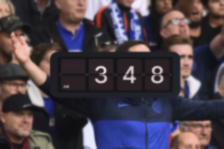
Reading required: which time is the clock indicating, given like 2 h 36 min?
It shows 3 h 48 min
